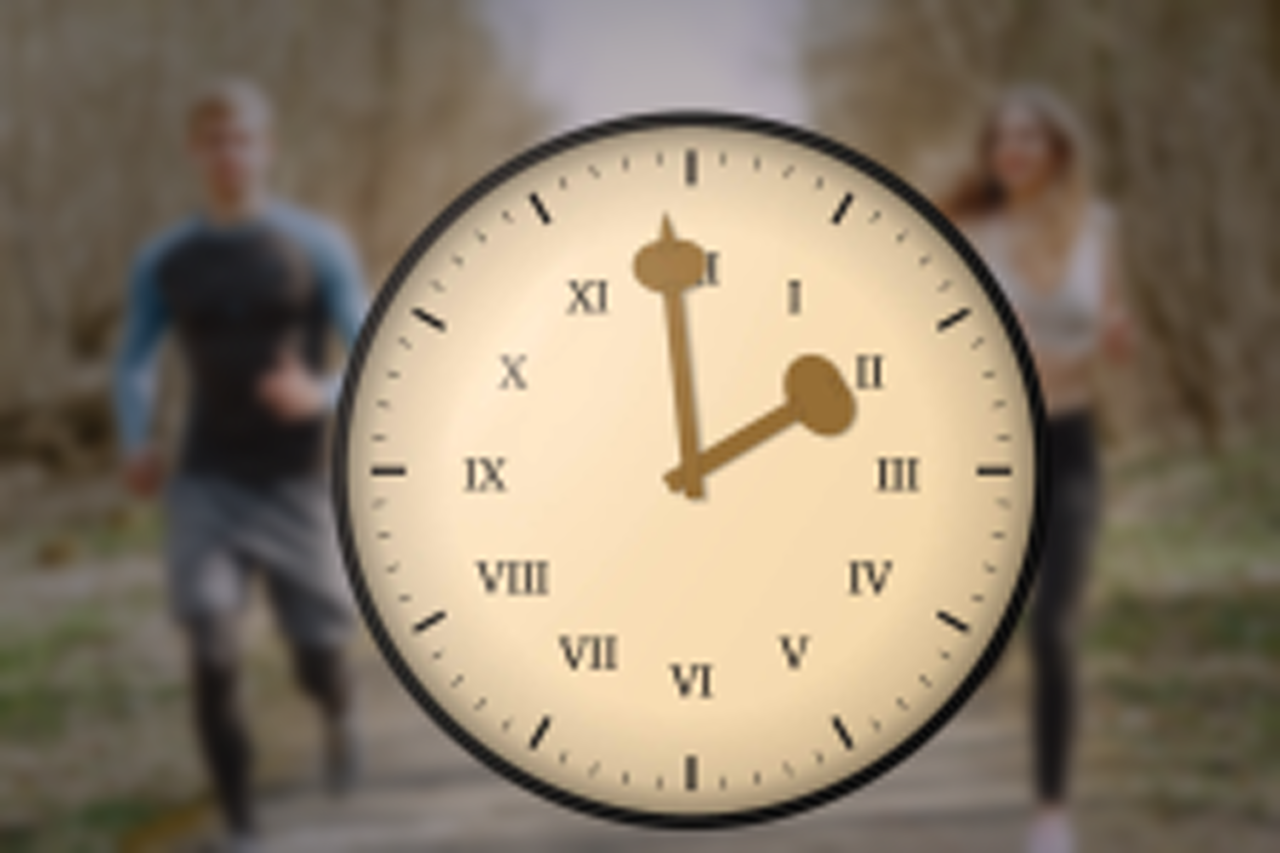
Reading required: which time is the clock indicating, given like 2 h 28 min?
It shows 1 h 59 min
